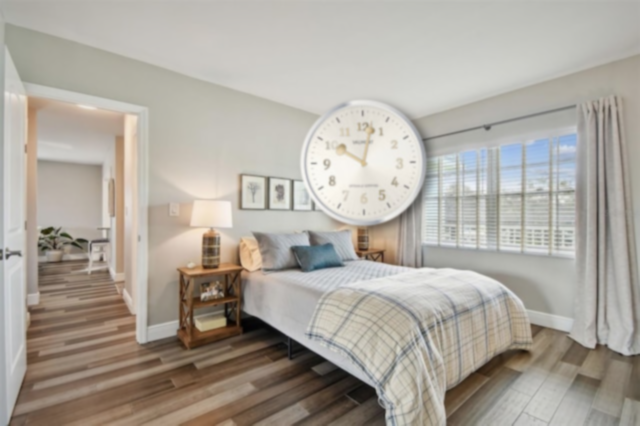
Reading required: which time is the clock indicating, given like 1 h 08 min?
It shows 10 h 02 min
